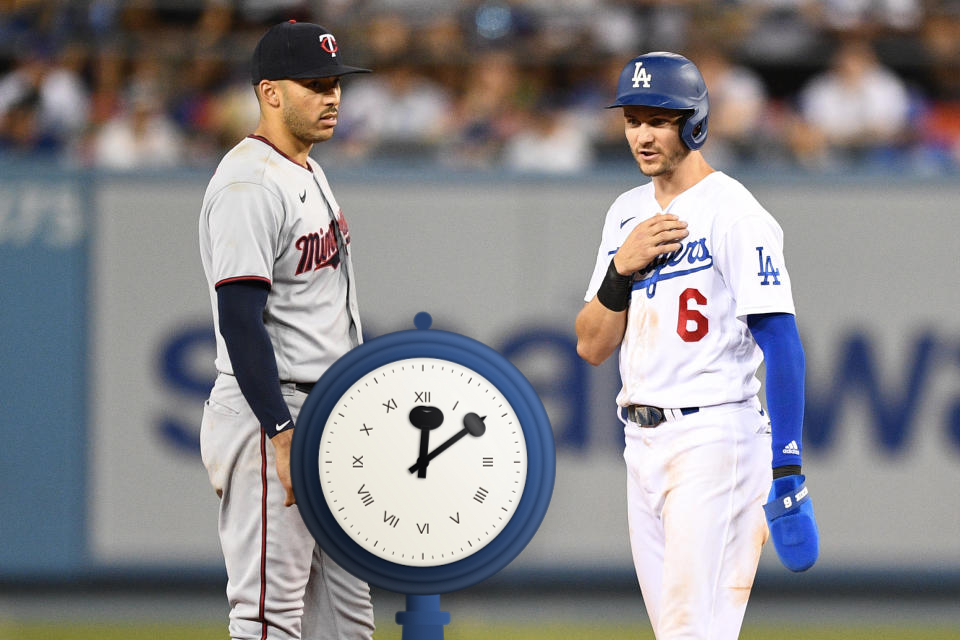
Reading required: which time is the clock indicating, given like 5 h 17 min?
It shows 12 h 09 min
